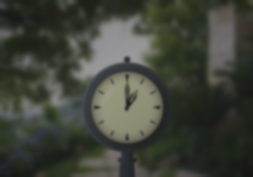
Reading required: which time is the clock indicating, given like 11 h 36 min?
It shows 1 h 00 min
